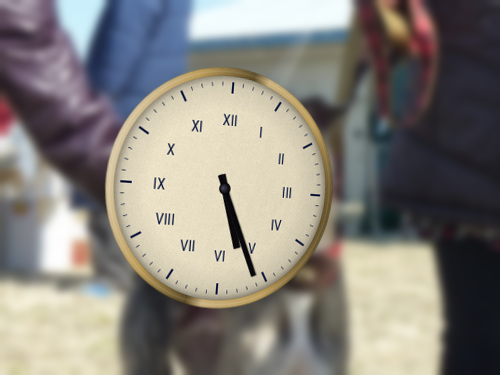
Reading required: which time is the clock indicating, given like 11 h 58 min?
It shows 5 h 26 min
